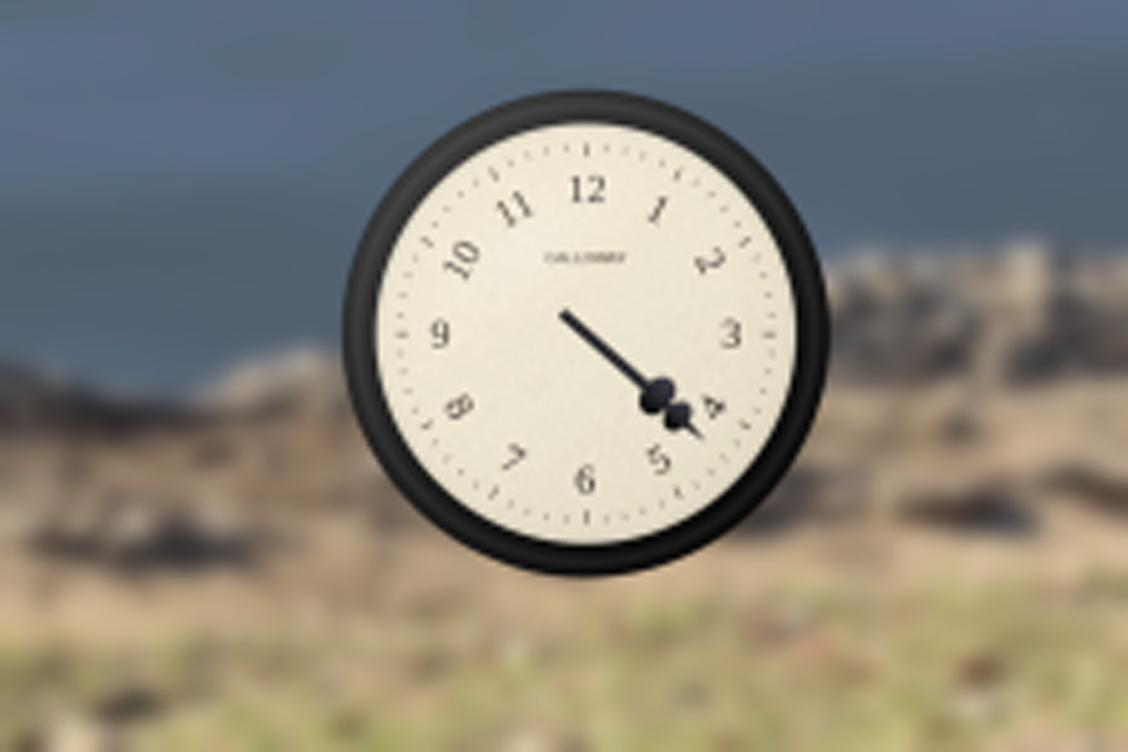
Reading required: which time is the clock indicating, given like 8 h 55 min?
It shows 4 h 22 min
